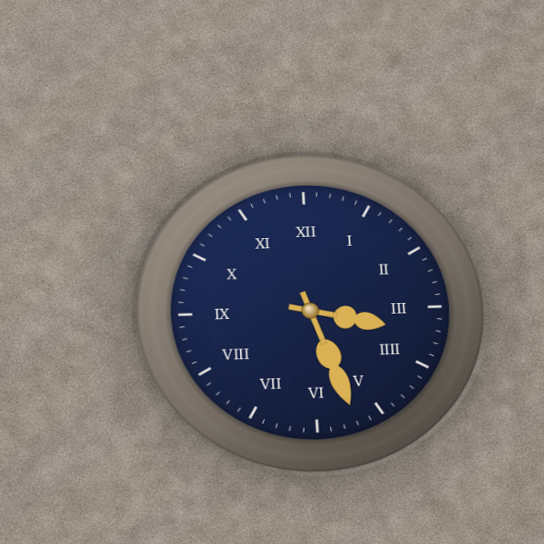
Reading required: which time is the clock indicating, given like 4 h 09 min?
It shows 3 h 27 min
